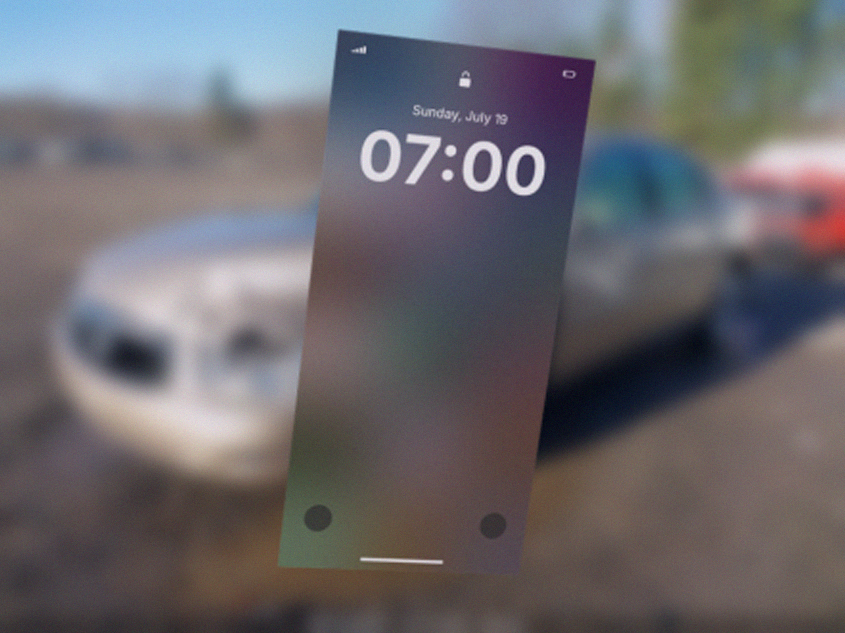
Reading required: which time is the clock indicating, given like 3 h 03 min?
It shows 7 h 00 min
